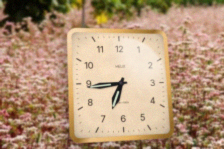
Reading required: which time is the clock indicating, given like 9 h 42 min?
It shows 6 h 44 min
